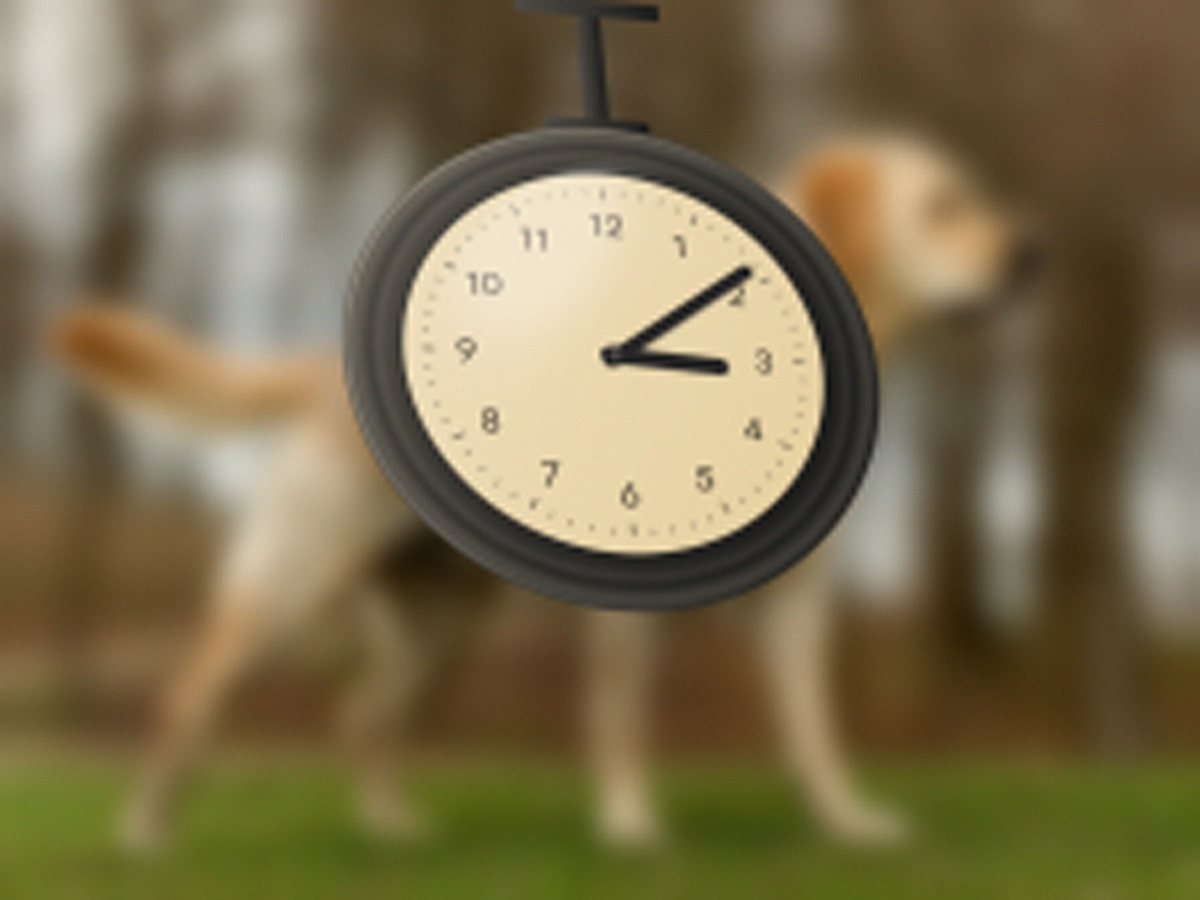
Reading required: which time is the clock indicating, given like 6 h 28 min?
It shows 3 h 09 min
